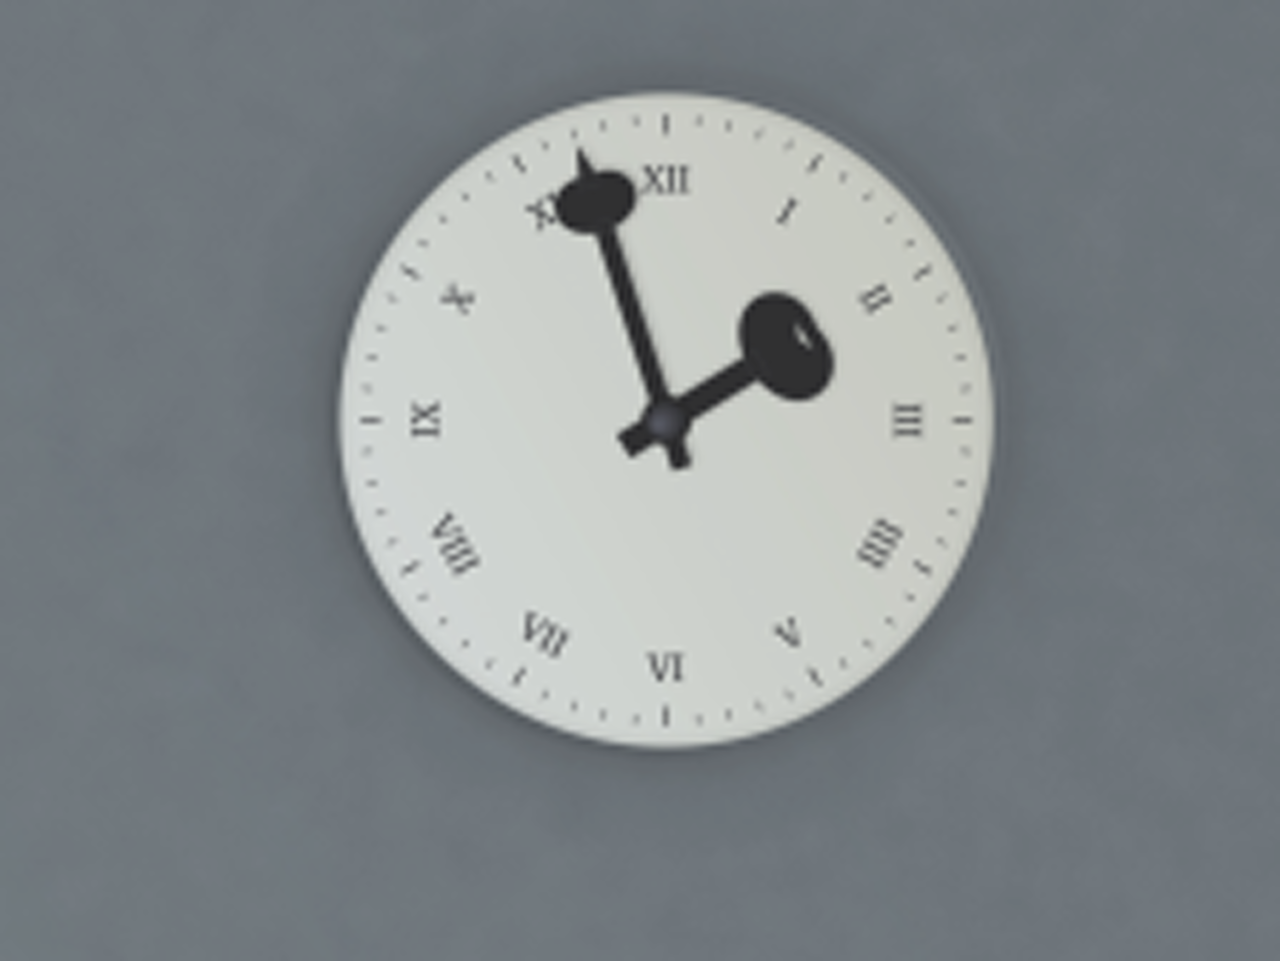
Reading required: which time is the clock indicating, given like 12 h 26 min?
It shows 1 h 57 min
